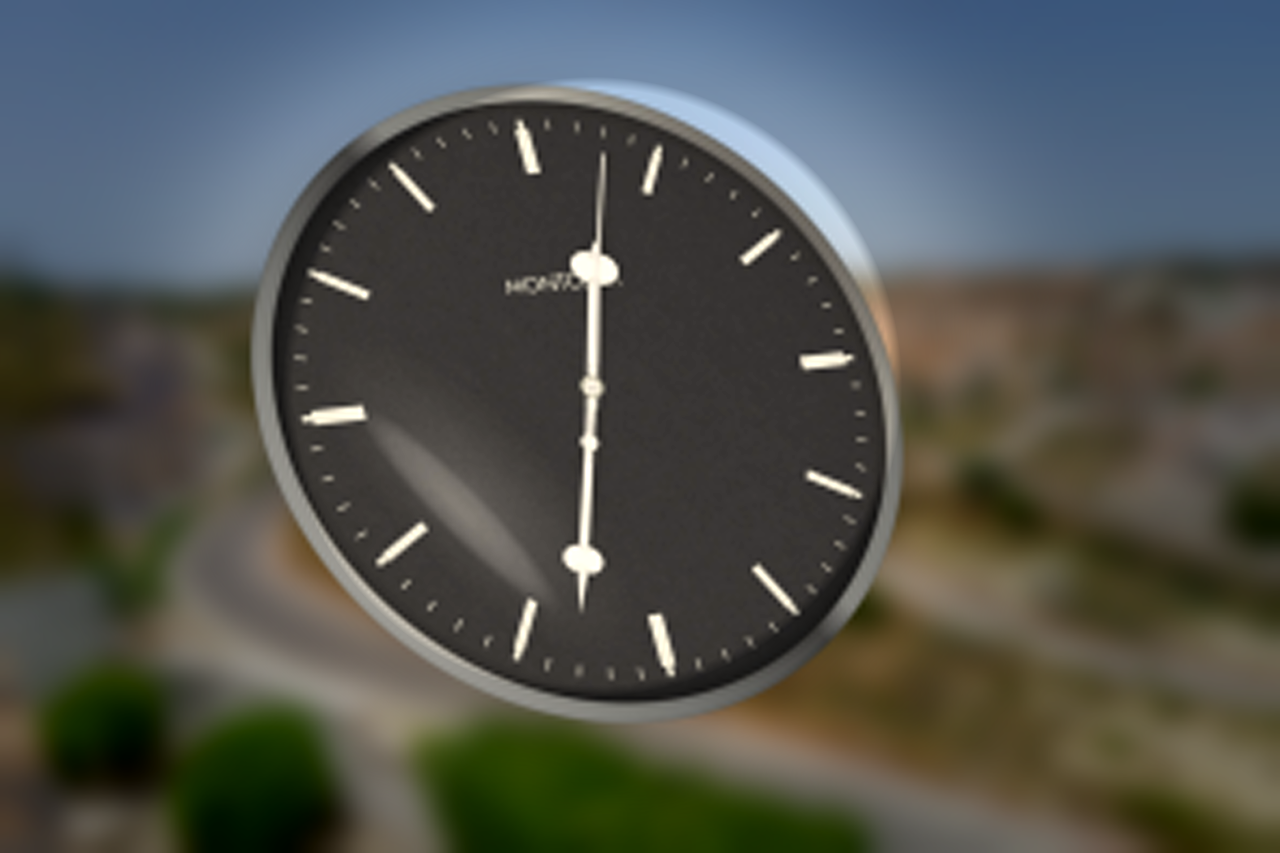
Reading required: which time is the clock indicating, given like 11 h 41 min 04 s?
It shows 12 h 33 min 03 s
